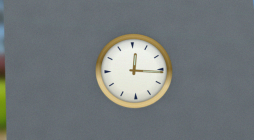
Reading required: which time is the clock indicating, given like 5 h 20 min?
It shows 12 h 16 min
